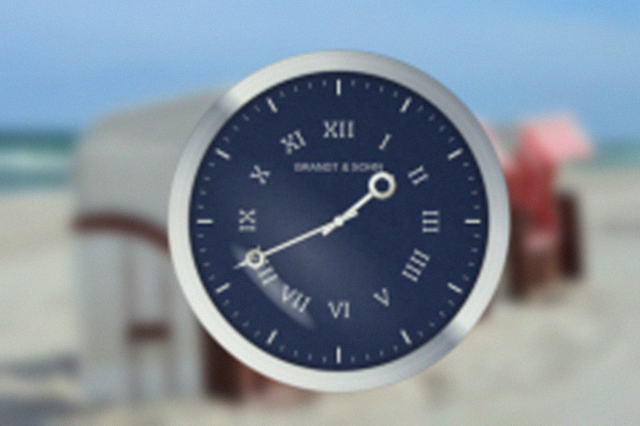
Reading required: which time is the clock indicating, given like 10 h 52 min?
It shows 1 h 41 min
